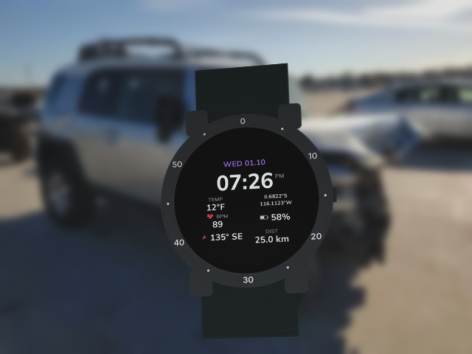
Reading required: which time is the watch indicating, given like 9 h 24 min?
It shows 7 h 26 min
